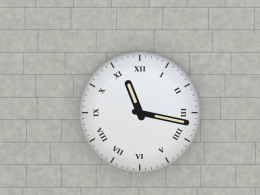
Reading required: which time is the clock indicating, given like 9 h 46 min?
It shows 11 h 17 min
